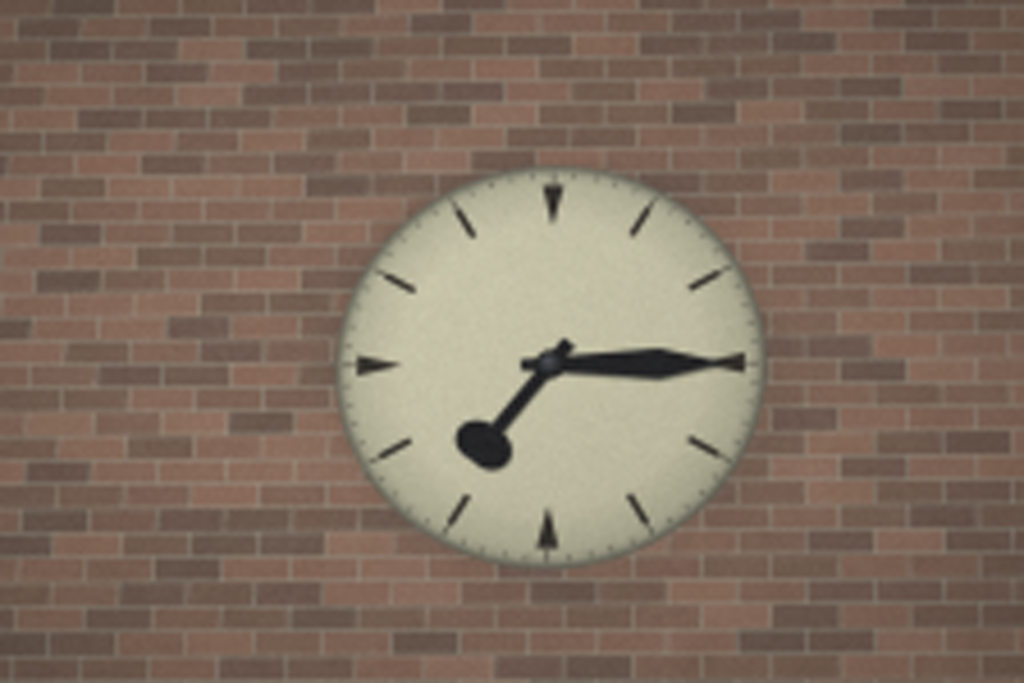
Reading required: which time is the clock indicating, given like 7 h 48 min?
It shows 7 h 15 min
